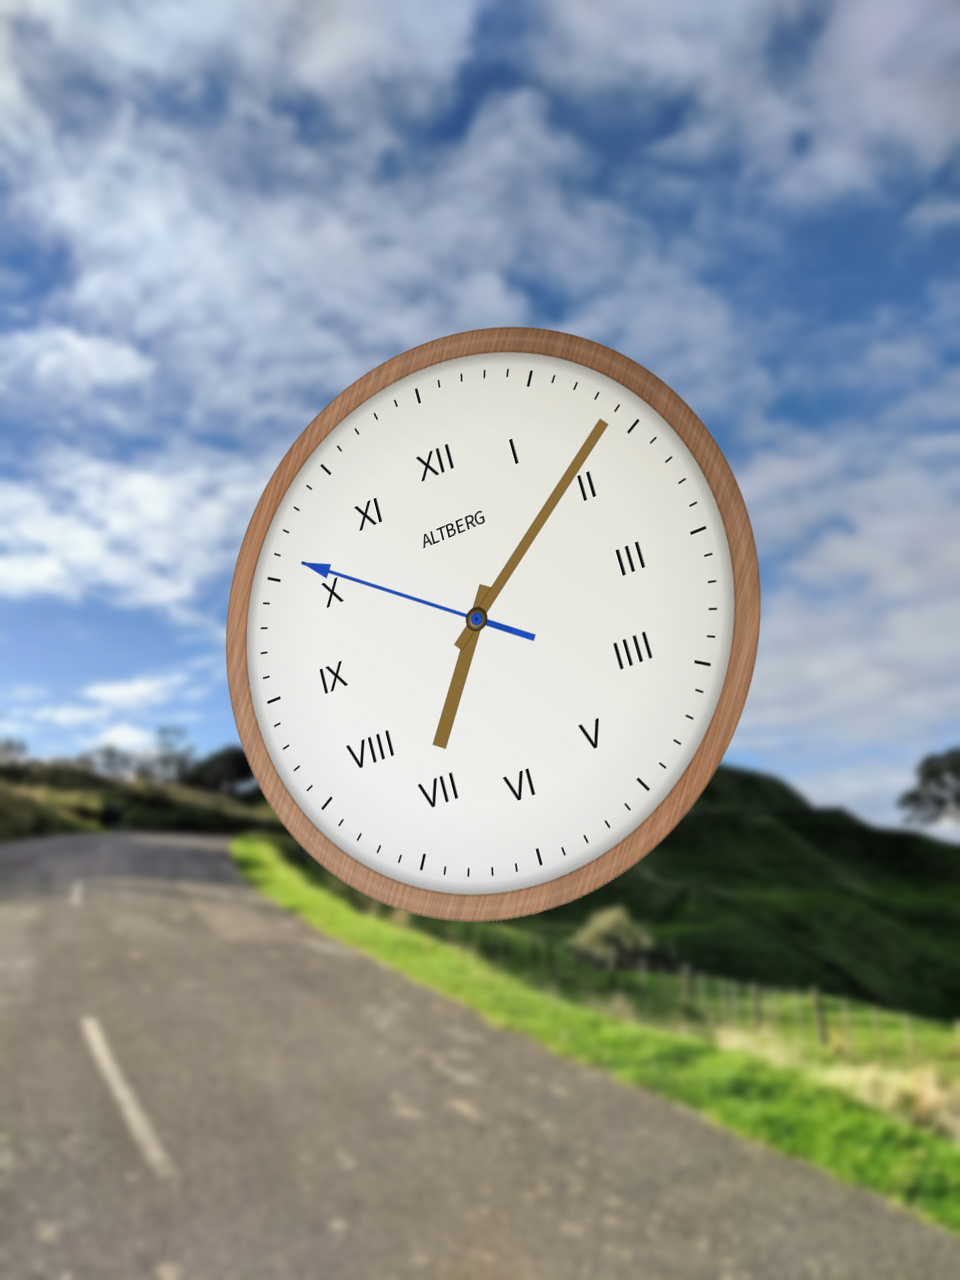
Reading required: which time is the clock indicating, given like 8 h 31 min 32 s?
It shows 7 h 08 min 51 s
